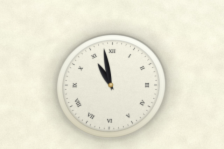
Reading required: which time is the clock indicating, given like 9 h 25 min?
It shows 10 h 58 min
